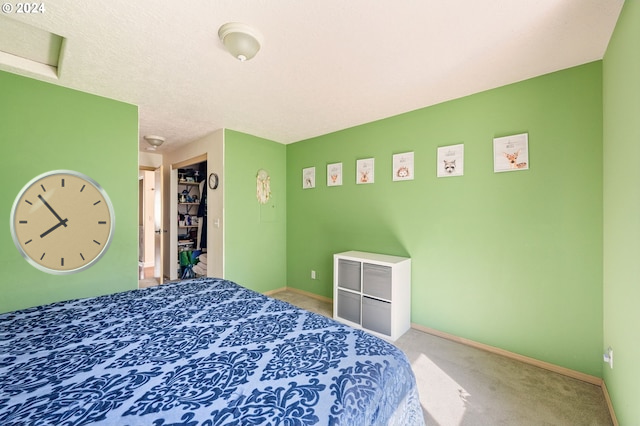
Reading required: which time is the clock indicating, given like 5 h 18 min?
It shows 7 h 53 min
